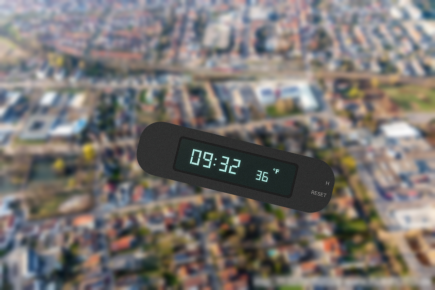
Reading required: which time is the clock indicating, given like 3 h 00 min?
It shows 9 h 32 min
